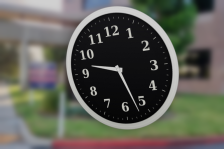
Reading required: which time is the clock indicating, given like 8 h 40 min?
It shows 9 h 27 min
